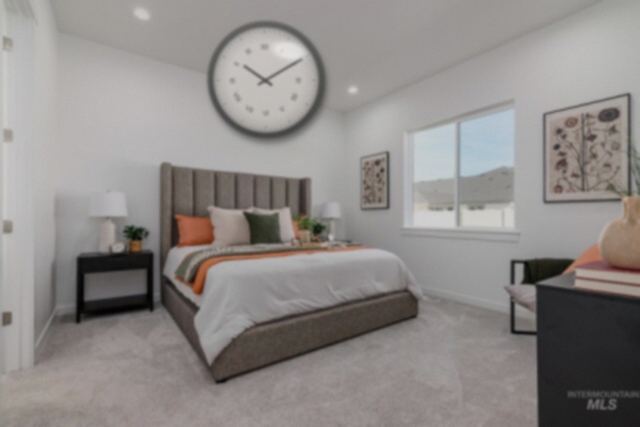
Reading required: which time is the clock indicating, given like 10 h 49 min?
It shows 10 h 10 min
